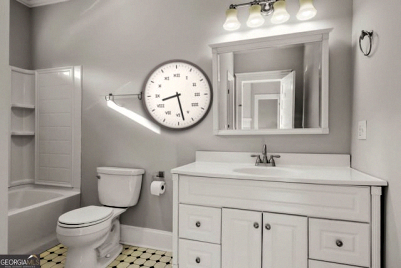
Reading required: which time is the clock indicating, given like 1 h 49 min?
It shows 8 h 28 min
